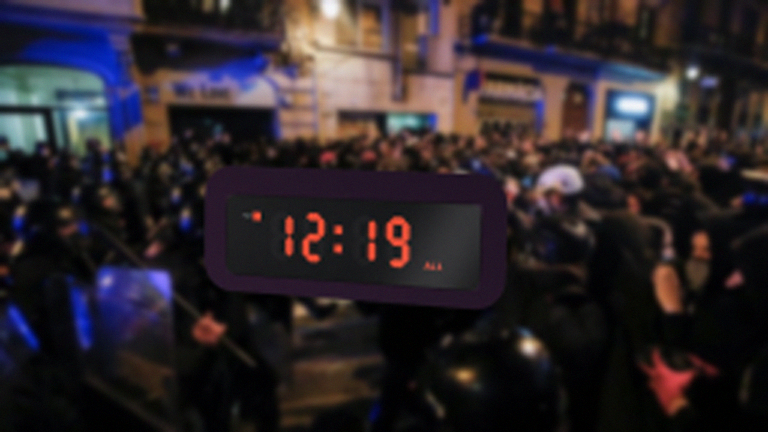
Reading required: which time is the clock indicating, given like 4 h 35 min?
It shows 12 h 19 min
